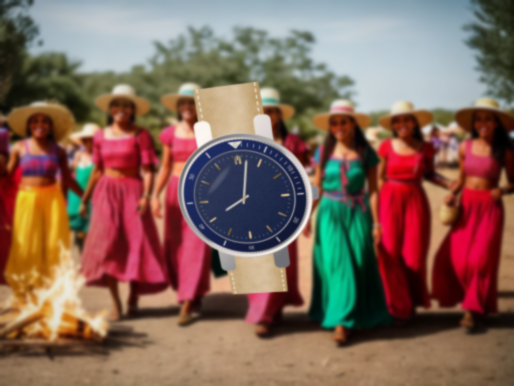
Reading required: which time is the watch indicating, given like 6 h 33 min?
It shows 8 h 02 min
